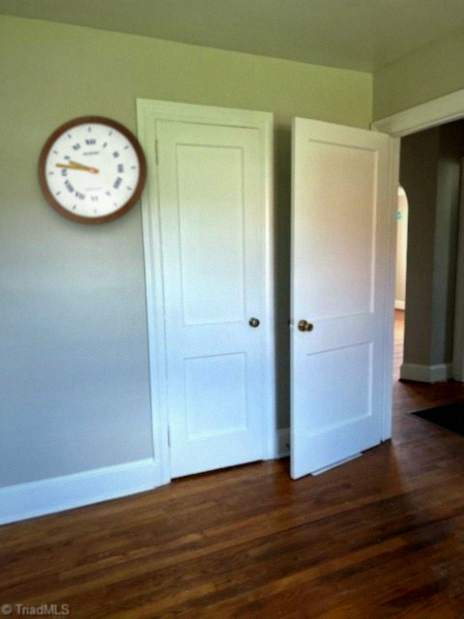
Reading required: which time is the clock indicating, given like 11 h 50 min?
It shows 9 h 47 min
